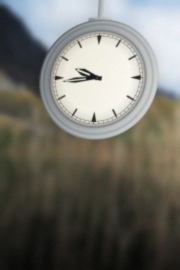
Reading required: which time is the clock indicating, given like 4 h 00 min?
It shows 9 h 44 min
